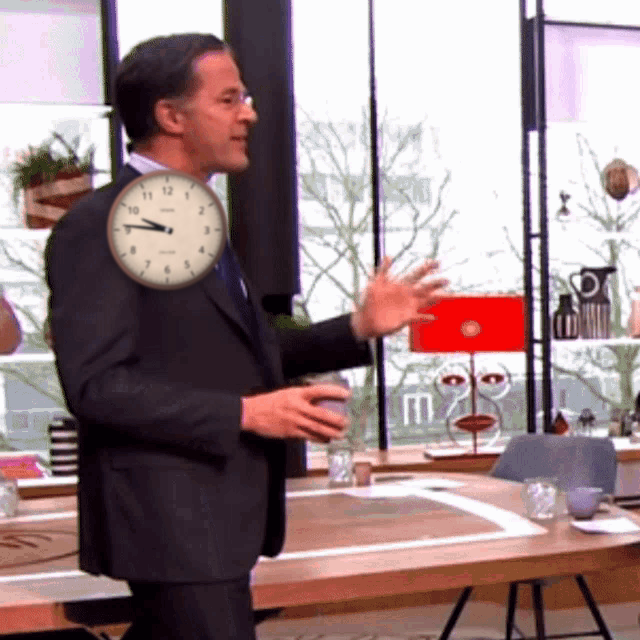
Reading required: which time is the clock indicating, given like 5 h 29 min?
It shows 9 h 46 min
